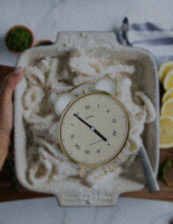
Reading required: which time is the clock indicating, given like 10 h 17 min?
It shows 4 h 54 min
